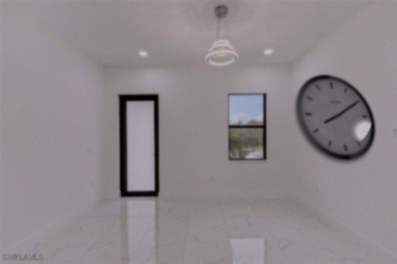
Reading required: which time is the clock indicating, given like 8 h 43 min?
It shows 8 h 10 min
